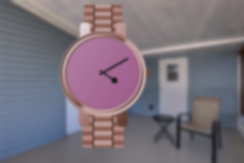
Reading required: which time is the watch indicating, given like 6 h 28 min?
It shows 4 h 10 min
